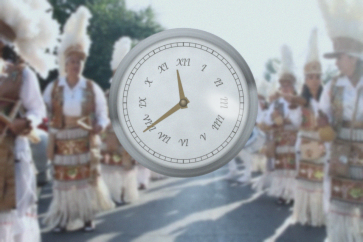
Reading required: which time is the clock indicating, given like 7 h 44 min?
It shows 11 h 39 min
